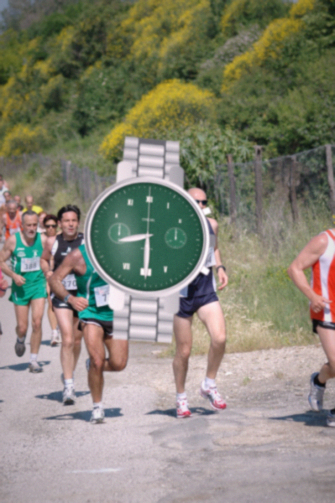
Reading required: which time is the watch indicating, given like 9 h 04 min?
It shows 8 h 30 min
